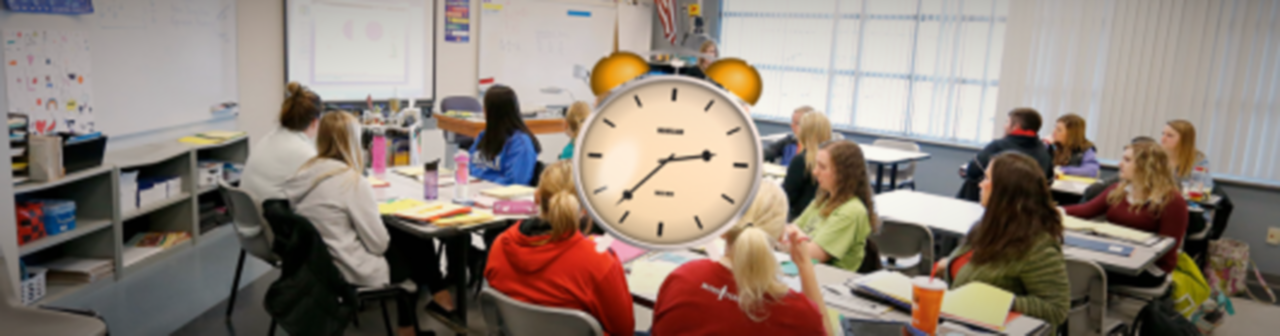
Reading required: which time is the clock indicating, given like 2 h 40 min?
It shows 2 h 37 min
